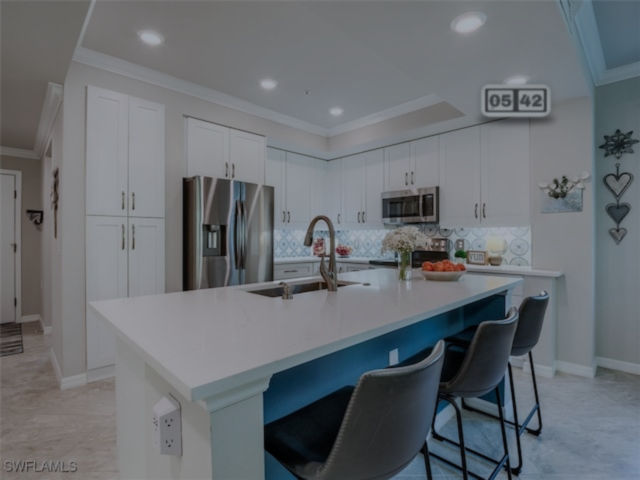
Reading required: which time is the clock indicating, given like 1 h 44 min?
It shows 5 h 42 min
